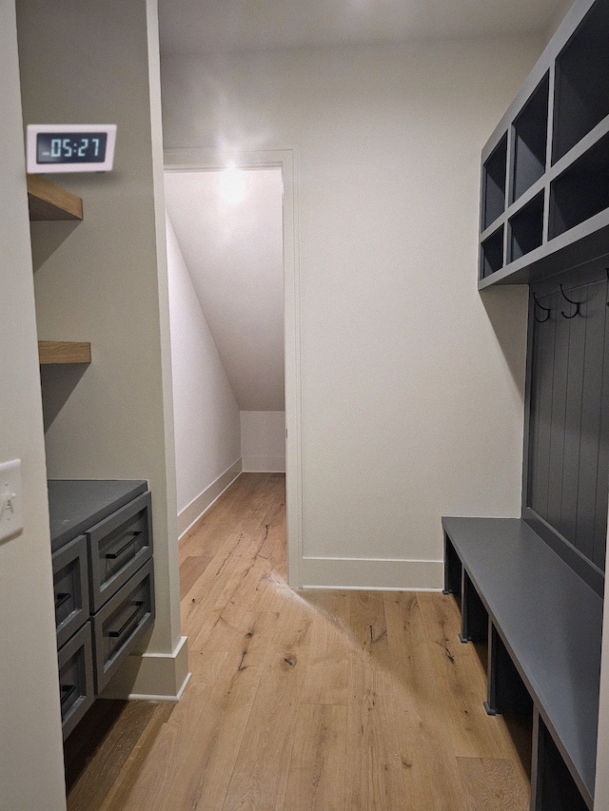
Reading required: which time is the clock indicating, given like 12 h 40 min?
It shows 5 h 27 min
